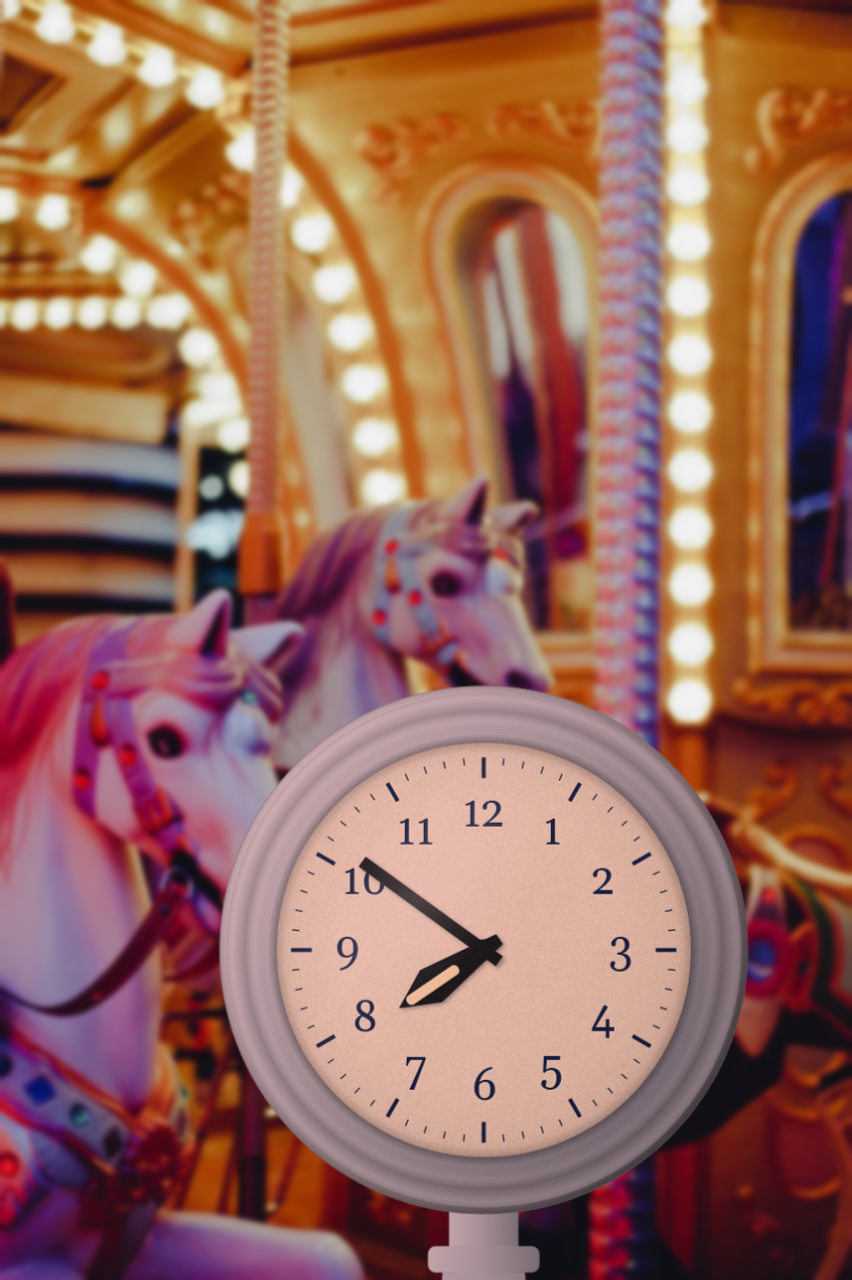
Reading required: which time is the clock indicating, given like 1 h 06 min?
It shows 7 h 51 min
